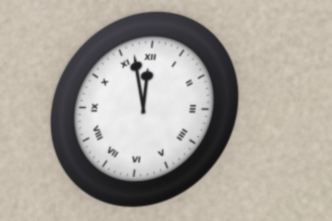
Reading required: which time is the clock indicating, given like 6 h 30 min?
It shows 11 h 57 min
